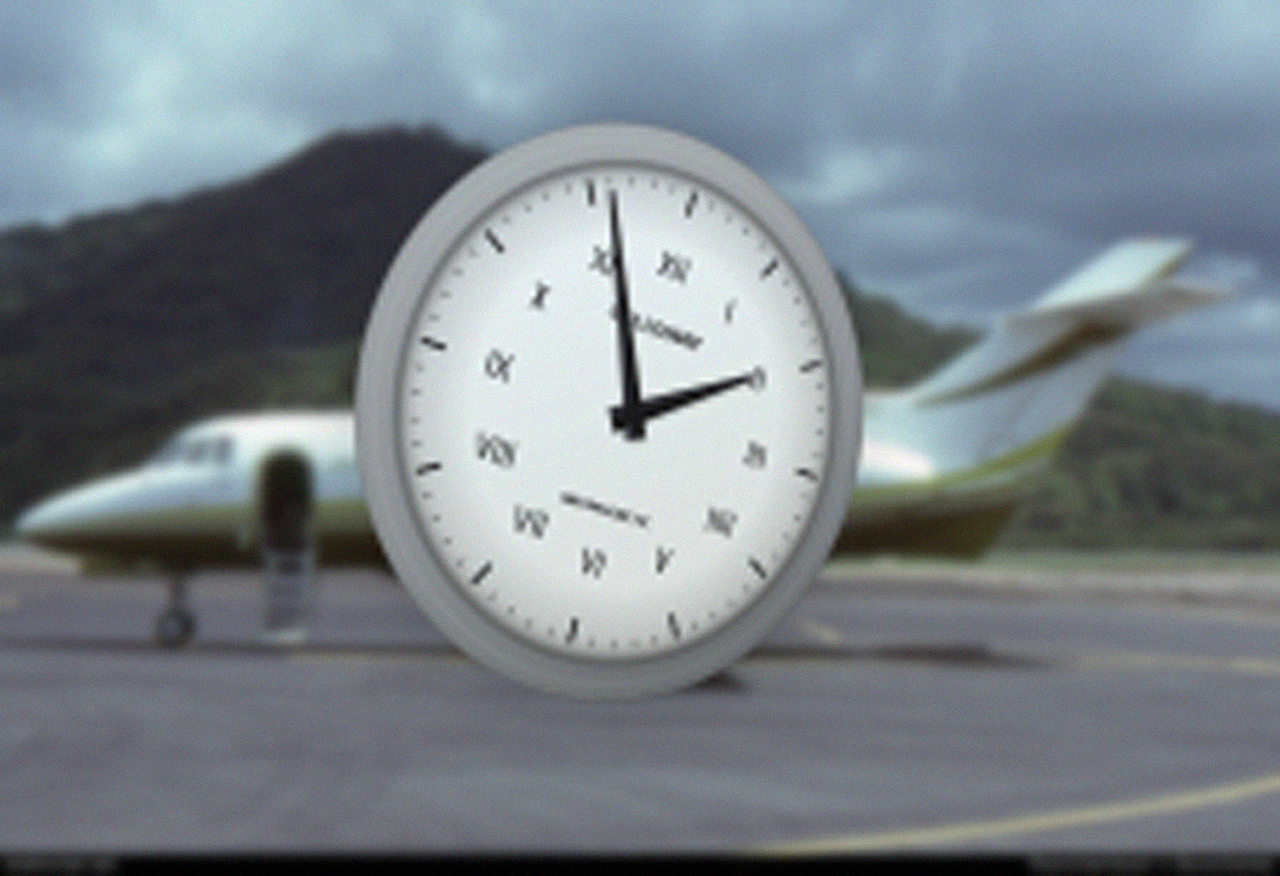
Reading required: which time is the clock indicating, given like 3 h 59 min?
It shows 1 h 56 min
